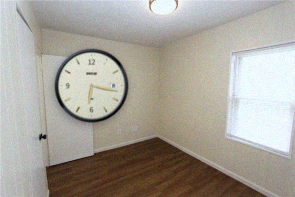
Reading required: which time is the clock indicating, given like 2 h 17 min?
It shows 6 h 17 min
